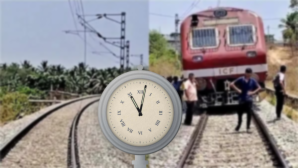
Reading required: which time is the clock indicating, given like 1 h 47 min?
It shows 11 h 02 min
